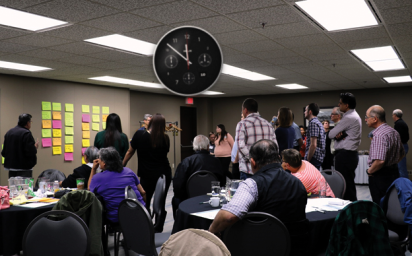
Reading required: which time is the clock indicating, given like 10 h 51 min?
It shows 11 h 52 min
